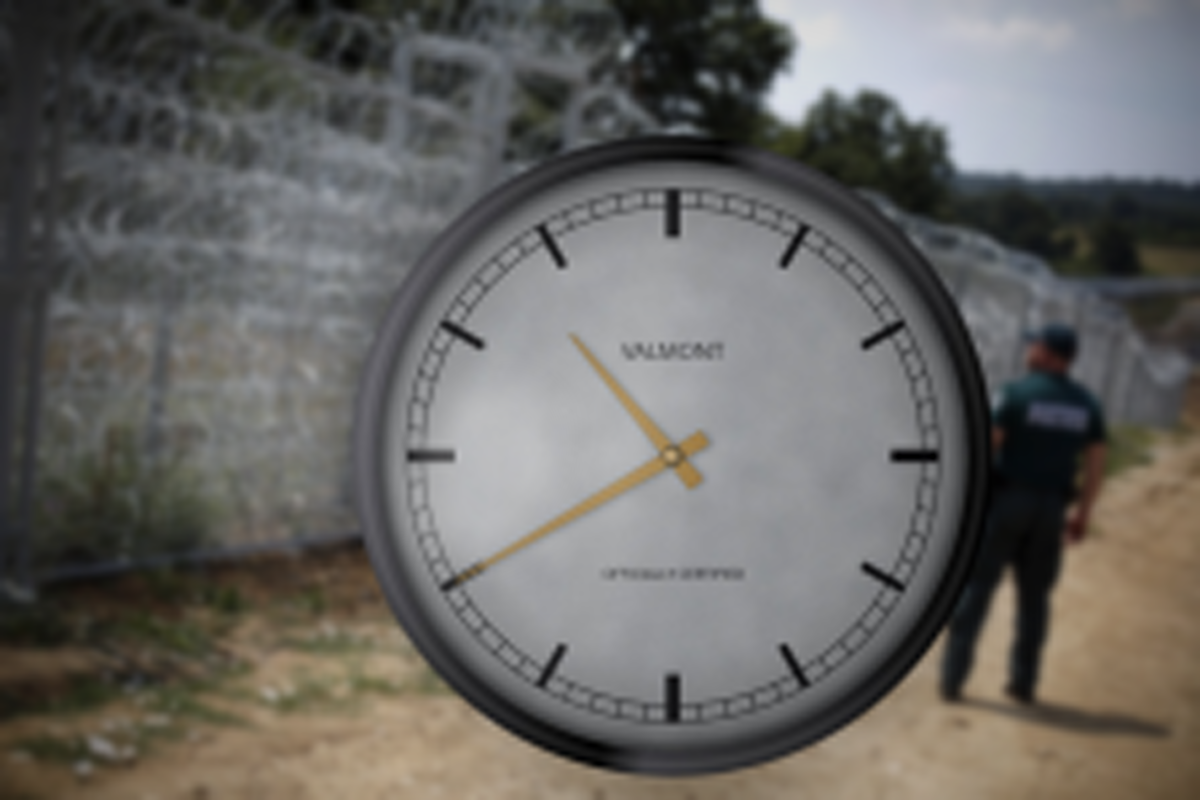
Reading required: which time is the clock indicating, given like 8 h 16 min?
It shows 10 h 40 min
